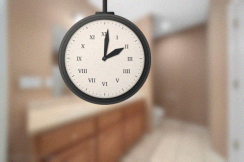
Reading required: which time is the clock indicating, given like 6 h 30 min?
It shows 2 h 01 min
